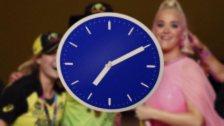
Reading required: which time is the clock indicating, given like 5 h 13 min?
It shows 7 h 10 min
